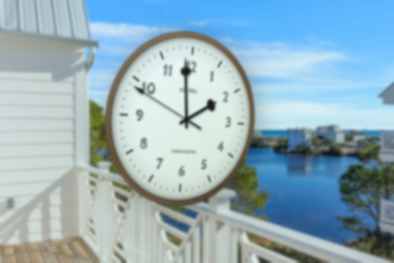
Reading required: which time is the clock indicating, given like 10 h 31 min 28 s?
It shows 1 h 58 min 49 s
